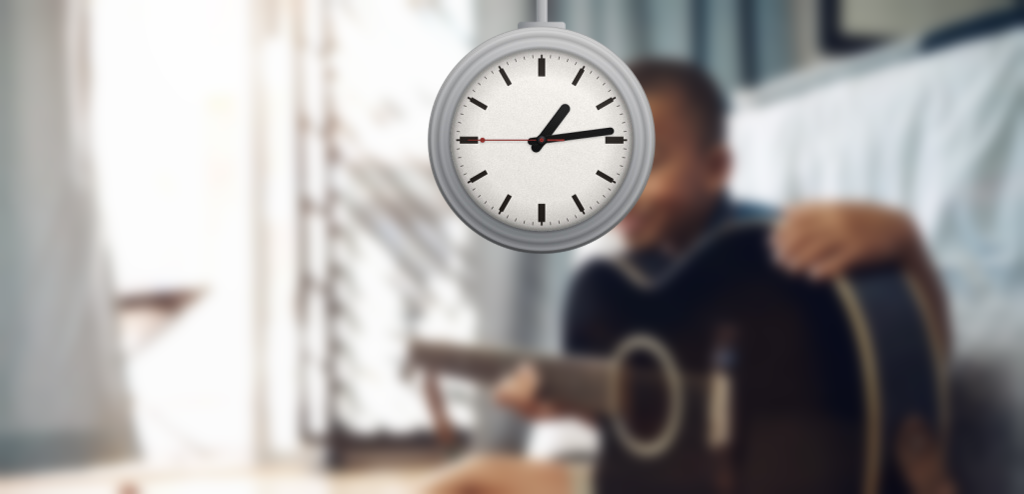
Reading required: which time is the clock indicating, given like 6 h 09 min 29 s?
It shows 1 h 13 min 45 s
